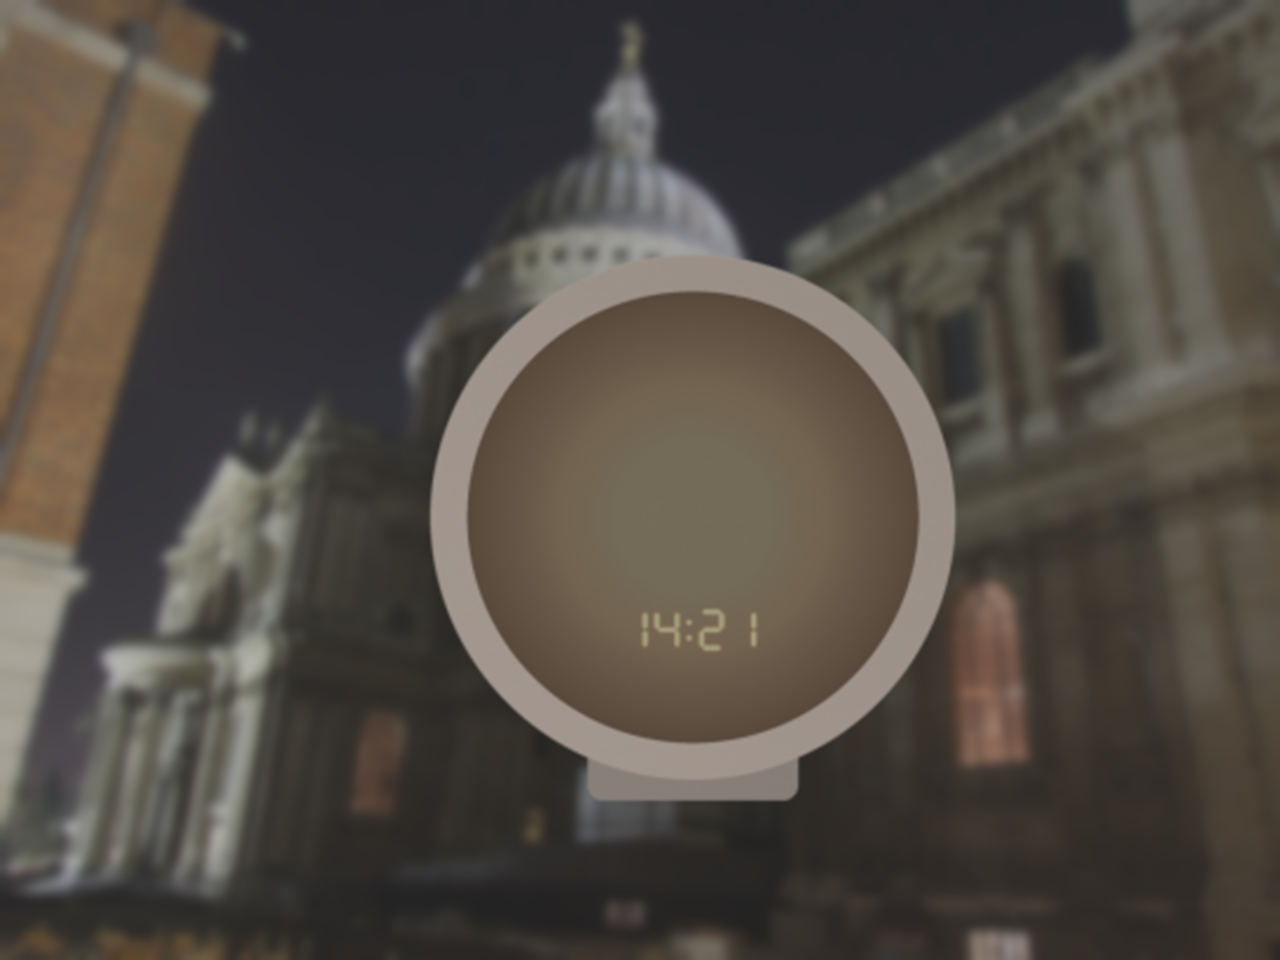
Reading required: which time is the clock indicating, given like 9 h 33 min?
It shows 14 h 21 min
